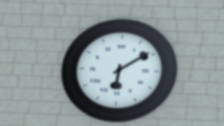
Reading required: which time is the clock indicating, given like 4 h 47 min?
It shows 6 h 09 min
